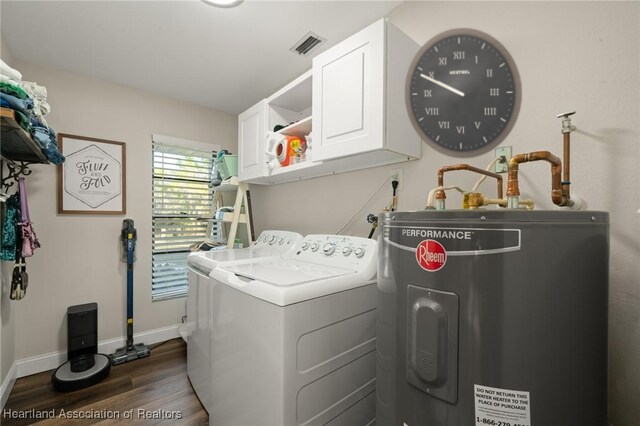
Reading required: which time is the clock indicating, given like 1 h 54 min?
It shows 9 h 49 min
